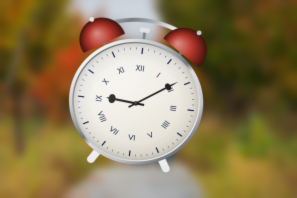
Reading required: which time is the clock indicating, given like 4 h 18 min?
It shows 9 h 09 min
